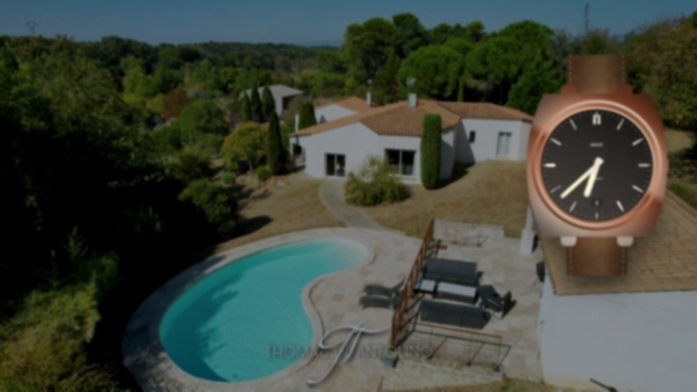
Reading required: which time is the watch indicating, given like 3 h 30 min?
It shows 6 h 38 min
